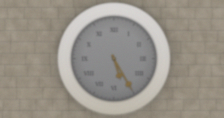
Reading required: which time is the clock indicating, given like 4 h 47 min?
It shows 5 h 25 min
